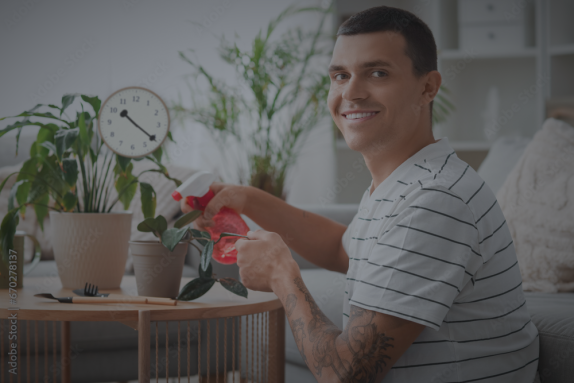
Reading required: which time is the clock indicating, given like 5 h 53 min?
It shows 10 h 21 min
